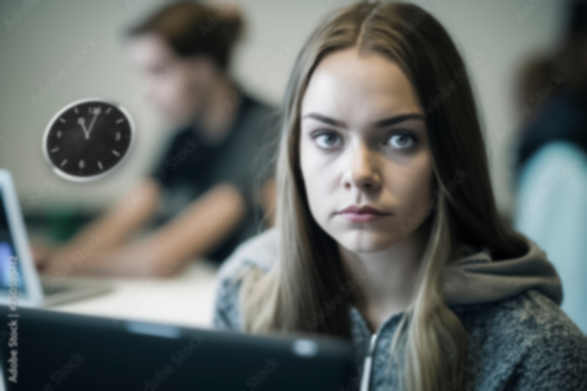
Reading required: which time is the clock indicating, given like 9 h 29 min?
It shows 11 h 02 min
